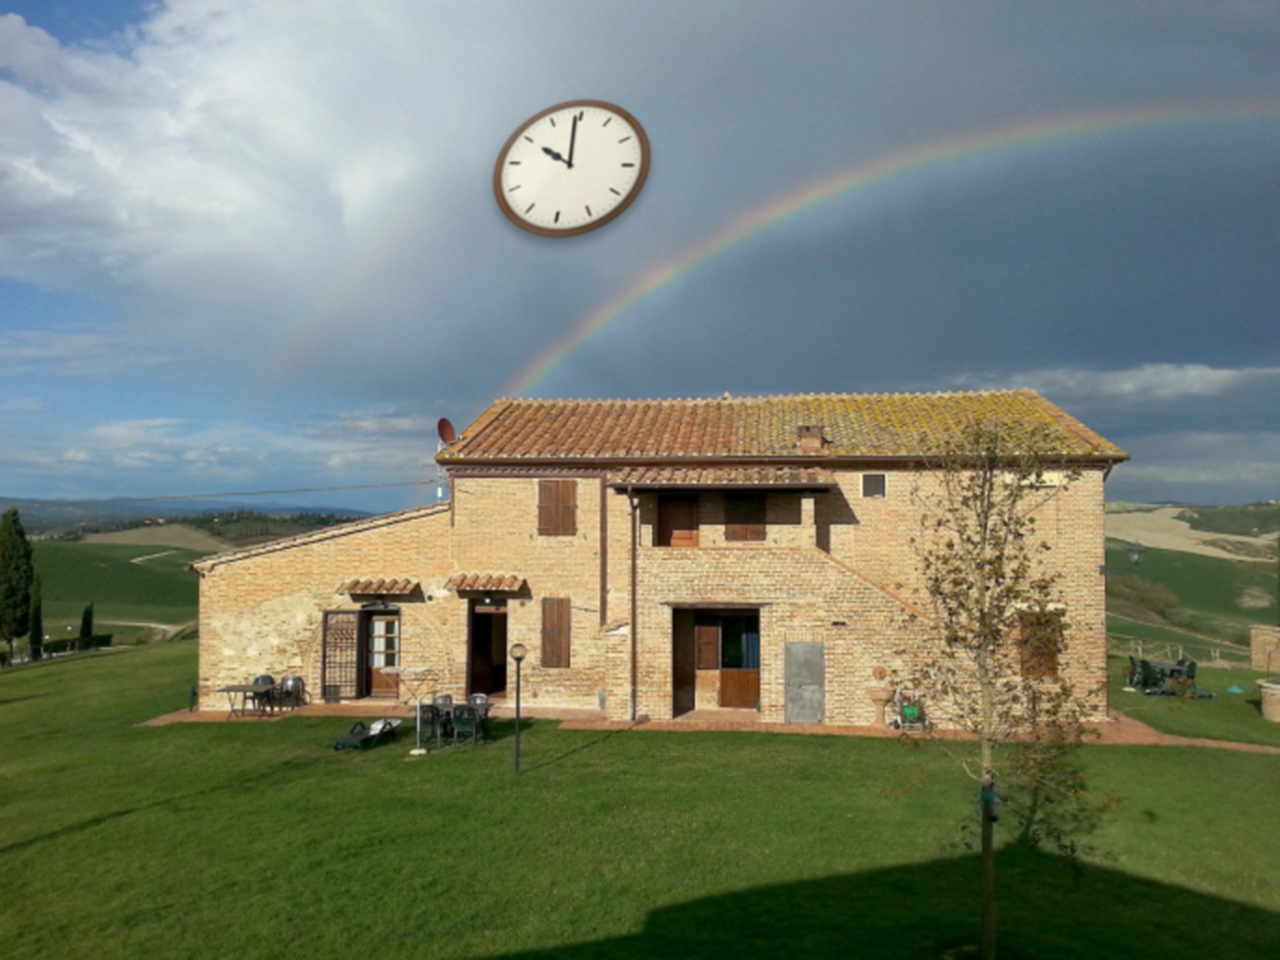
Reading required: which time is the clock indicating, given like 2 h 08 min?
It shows 9 h 59 min
